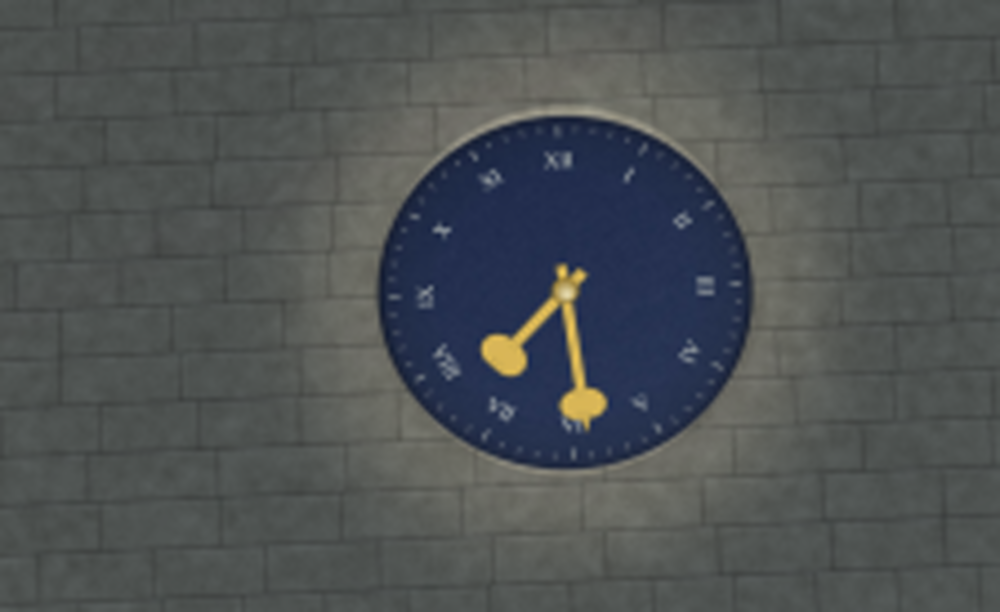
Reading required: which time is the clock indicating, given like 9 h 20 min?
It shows 7 h 29 min
